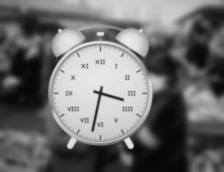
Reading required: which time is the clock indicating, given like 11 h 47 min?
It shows 3 h 32 min
